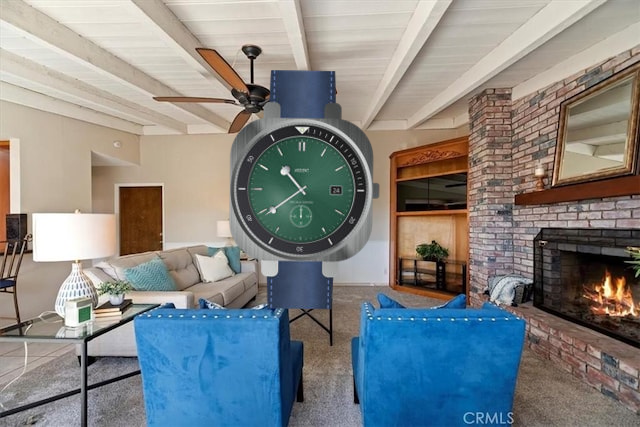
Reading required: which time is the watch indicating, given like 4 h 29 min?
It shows 10 h 39 min
